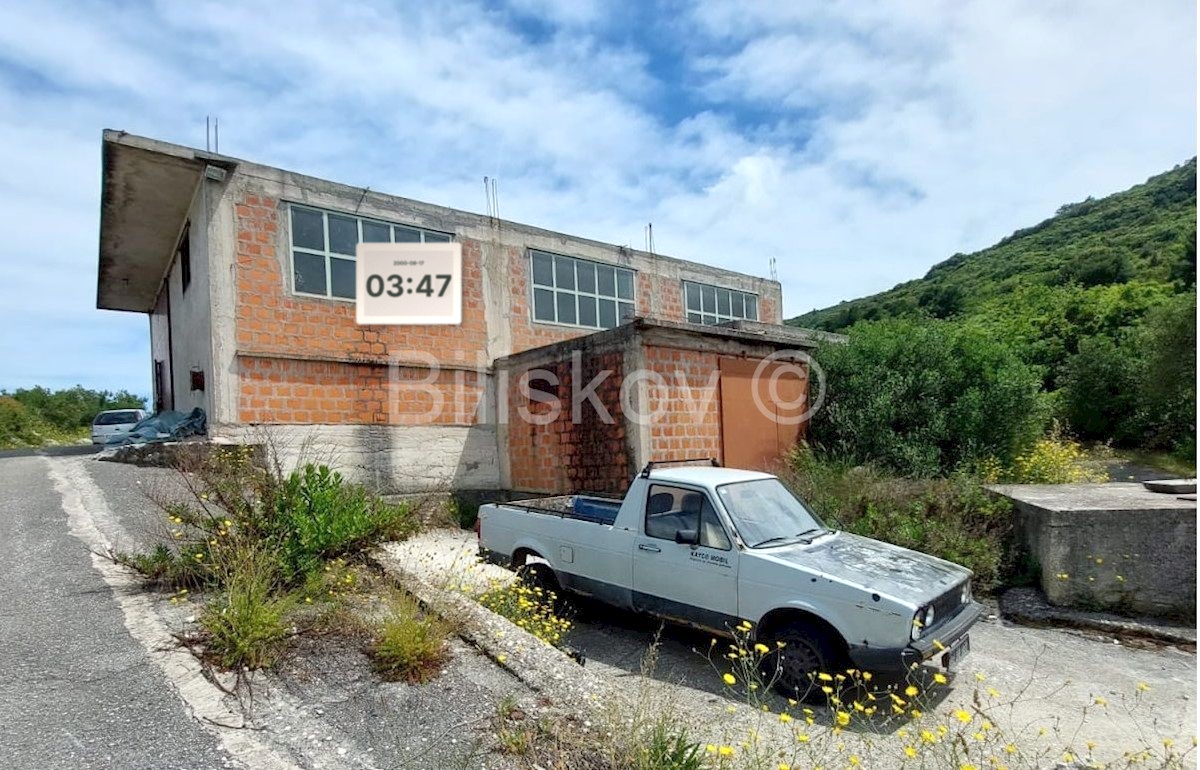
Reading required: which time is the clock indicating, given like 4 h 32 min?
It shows 3 h 47 min
